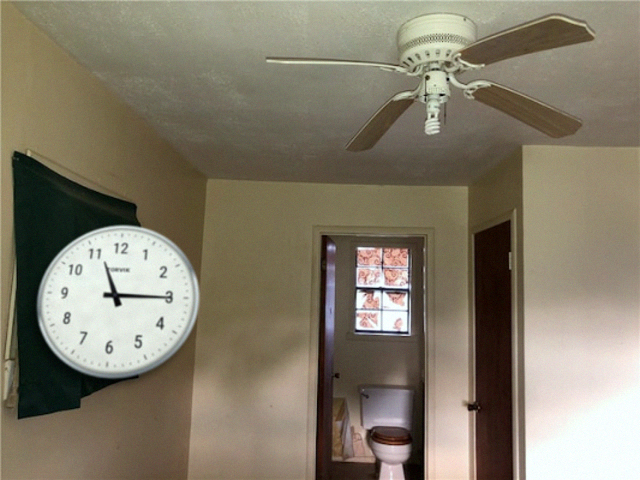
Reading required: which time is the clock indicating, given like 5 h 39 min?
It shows 11 h 15 min
